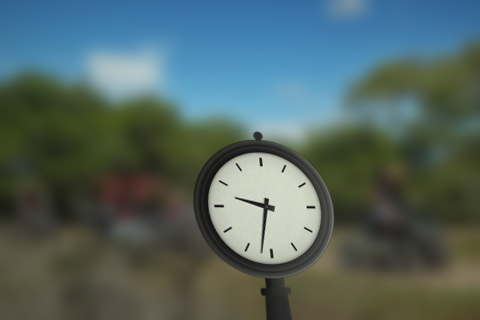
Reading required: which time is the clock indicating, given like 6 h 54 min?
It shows 9 h 32 min
